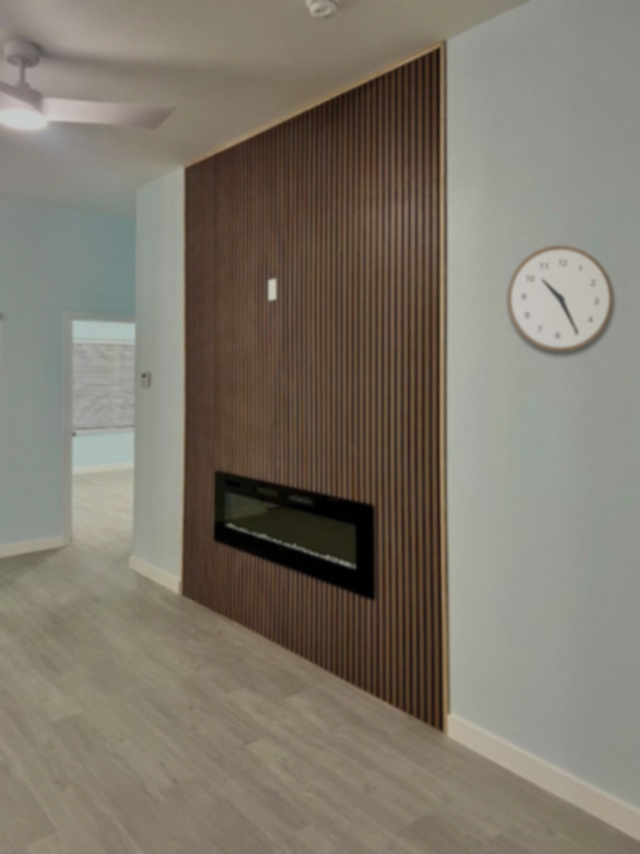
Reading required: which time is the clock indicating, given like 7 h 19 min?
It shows 10 h 25 min
